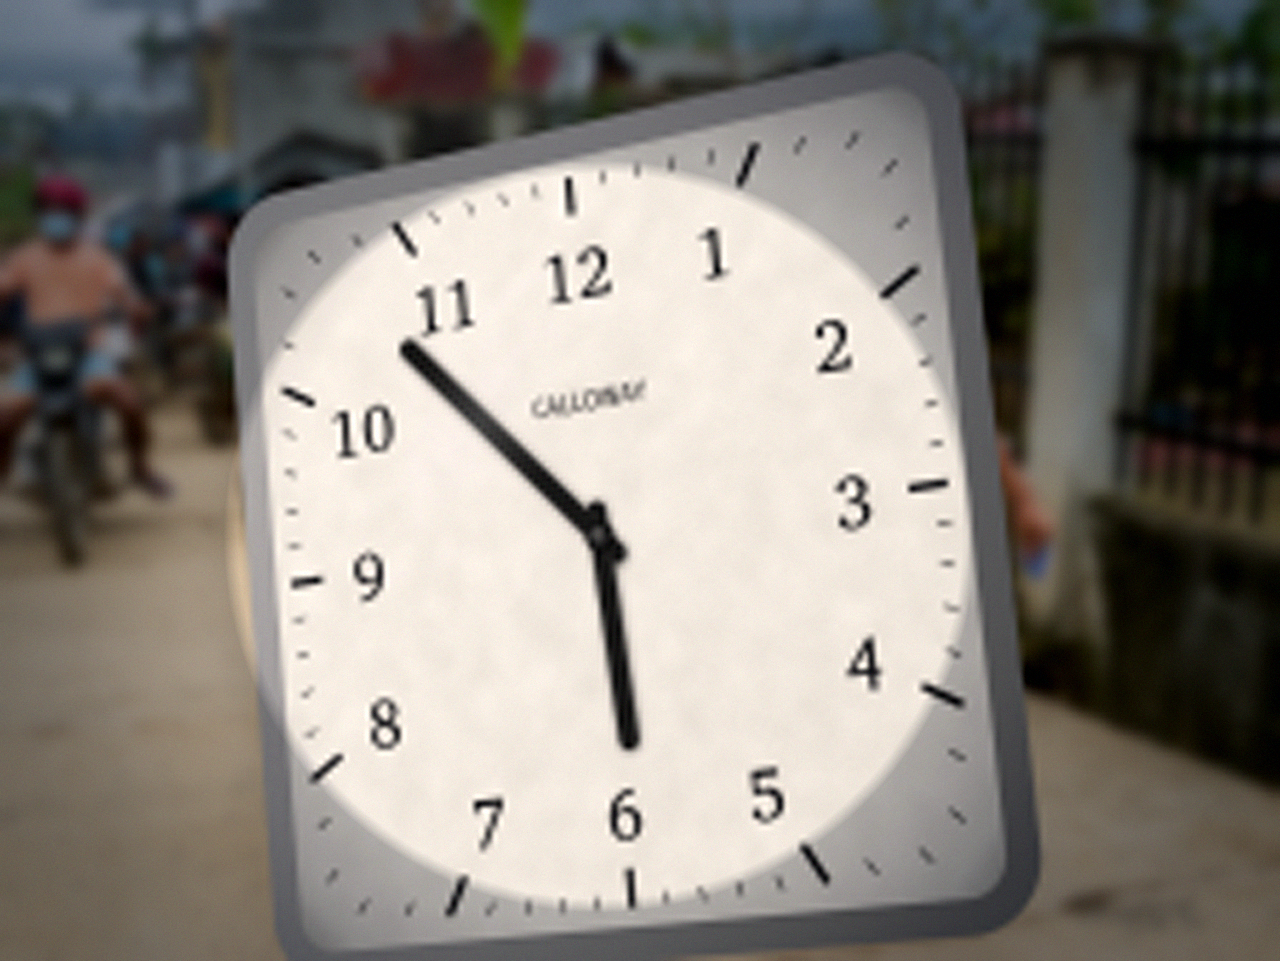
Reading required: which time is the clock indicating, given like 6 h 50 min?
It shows 5 h 53 min
